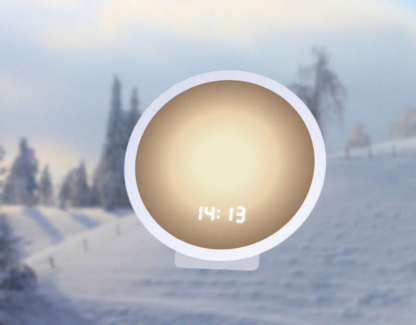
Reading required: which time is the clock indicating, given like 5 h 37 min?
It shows 14 h 13 min
